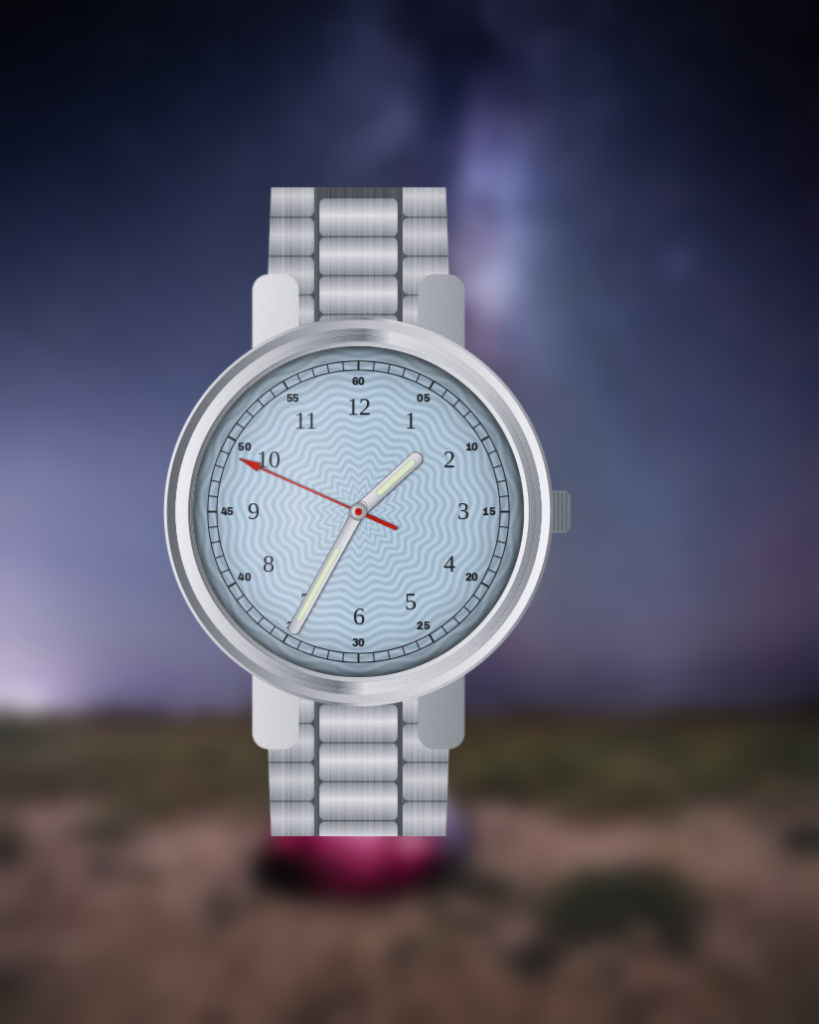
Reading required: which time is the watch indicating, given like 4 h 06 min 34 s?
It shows 1 h 34 min 49 s
